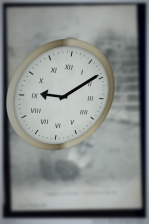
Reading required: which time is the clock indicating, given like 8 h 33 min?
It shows 9 h 09 min
